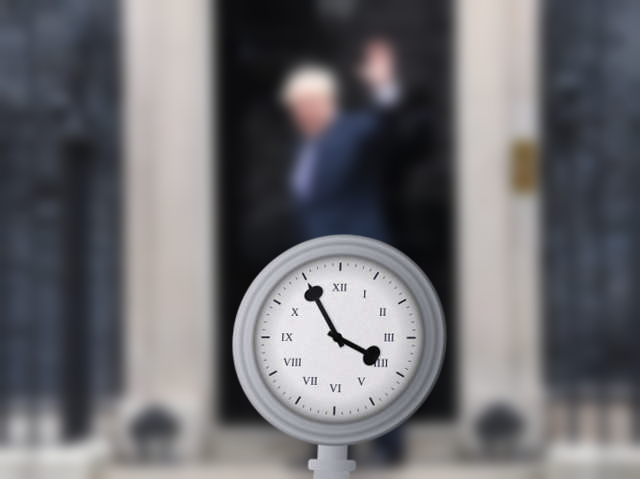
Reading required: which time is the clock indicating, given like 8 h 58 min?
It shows 3 h 55 min
